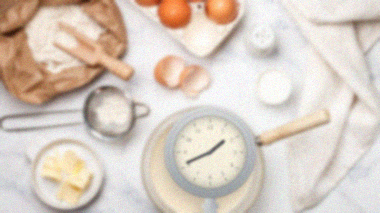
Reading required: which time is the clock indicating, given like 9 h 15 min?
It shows 1 h 41 min
